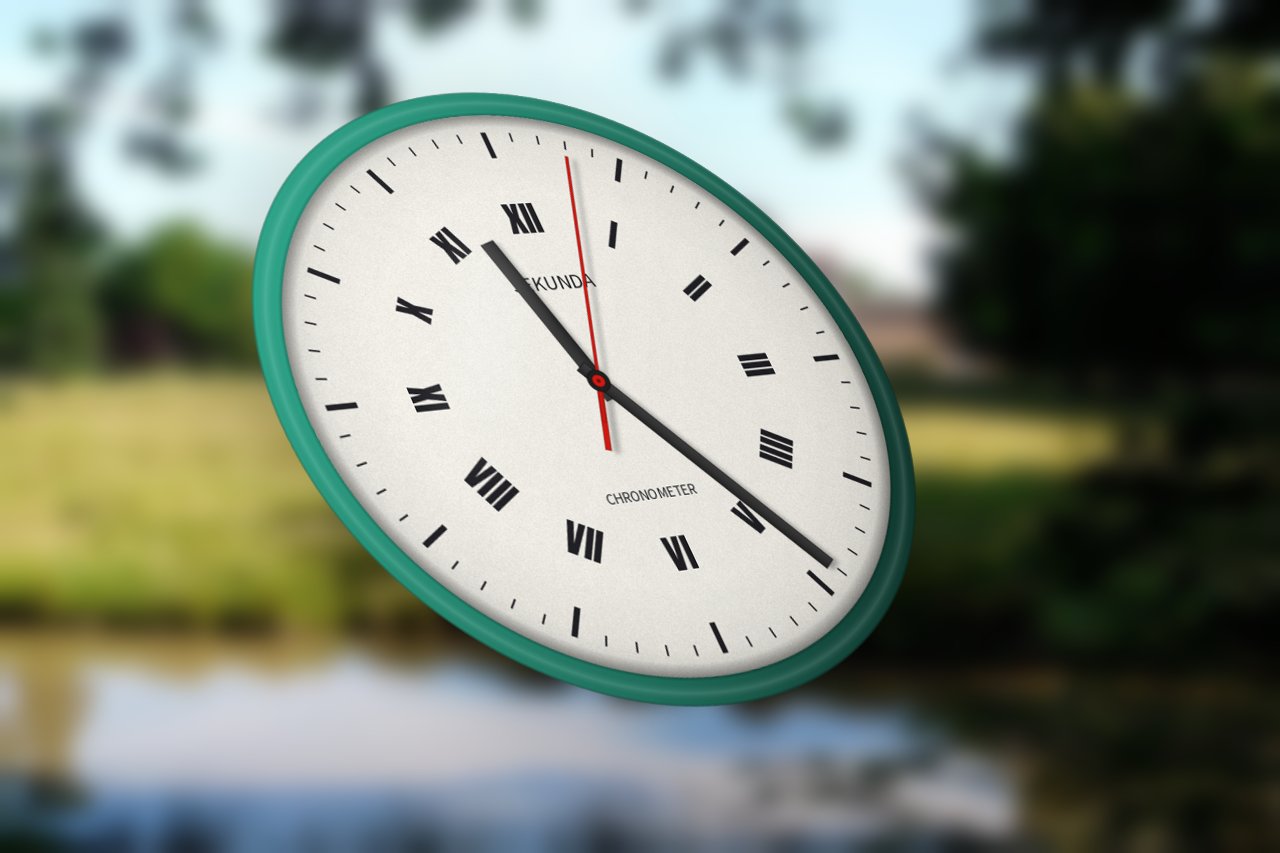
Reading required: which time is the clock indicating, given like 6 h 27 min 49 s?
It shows 11 h 24 min 03 s
